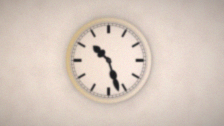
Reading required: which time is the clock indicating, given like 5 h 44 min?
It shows 10 h 27 min
